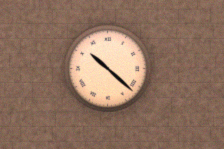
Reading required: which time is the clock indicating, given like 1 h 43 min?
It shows 10 h 22 min
